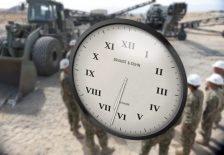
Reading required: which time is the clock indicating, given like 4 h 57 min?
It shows 6 h 32 min
